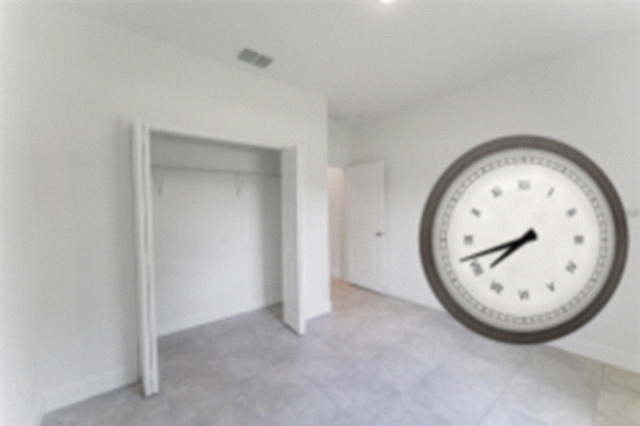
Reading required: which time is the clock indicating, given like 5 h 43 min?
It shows 7 h 42 min
